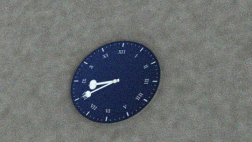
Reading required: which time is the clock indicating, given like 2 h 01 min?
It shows 8 h 40 min
